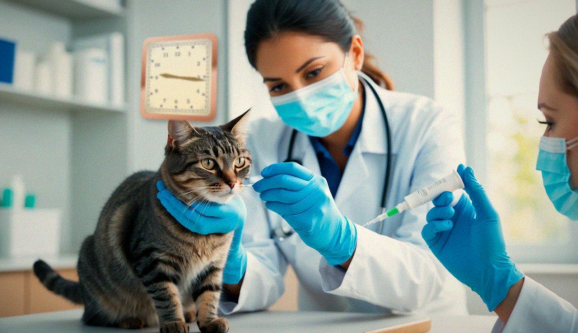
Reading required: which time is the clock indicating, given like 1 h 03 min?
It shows 9 h 16 min
